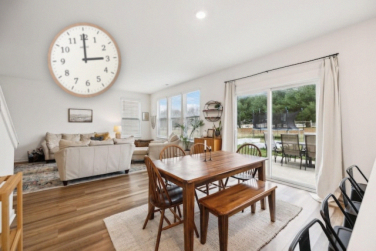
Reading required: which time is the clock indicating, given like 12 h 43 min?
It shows 3 h 00 min
